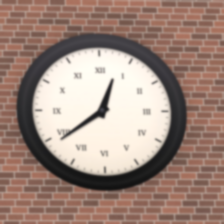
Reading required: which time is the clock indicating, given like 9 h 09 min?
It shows 12 h 39 min
